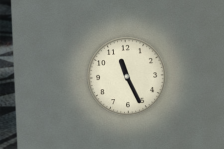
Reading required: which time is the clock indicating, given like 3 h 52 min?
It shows 11 h 26 min
